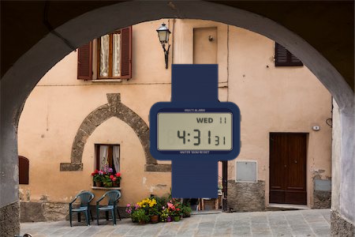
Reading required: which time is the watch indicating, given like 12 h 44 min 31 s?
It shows 4 h 31 min 31 s
